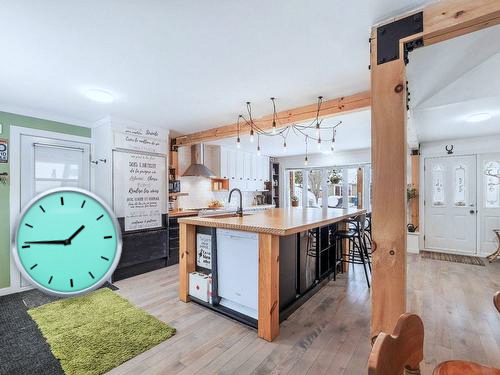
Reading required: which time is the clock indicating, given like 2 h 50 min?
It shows 1 h 46 min
